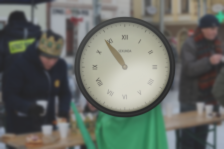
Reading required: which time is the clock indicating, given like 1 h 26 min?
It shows 10 h 54 min
